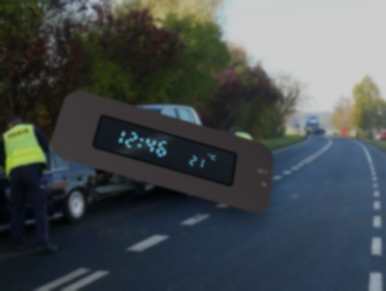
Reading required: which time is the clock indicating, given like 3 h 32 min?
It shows 12 h 46 min
